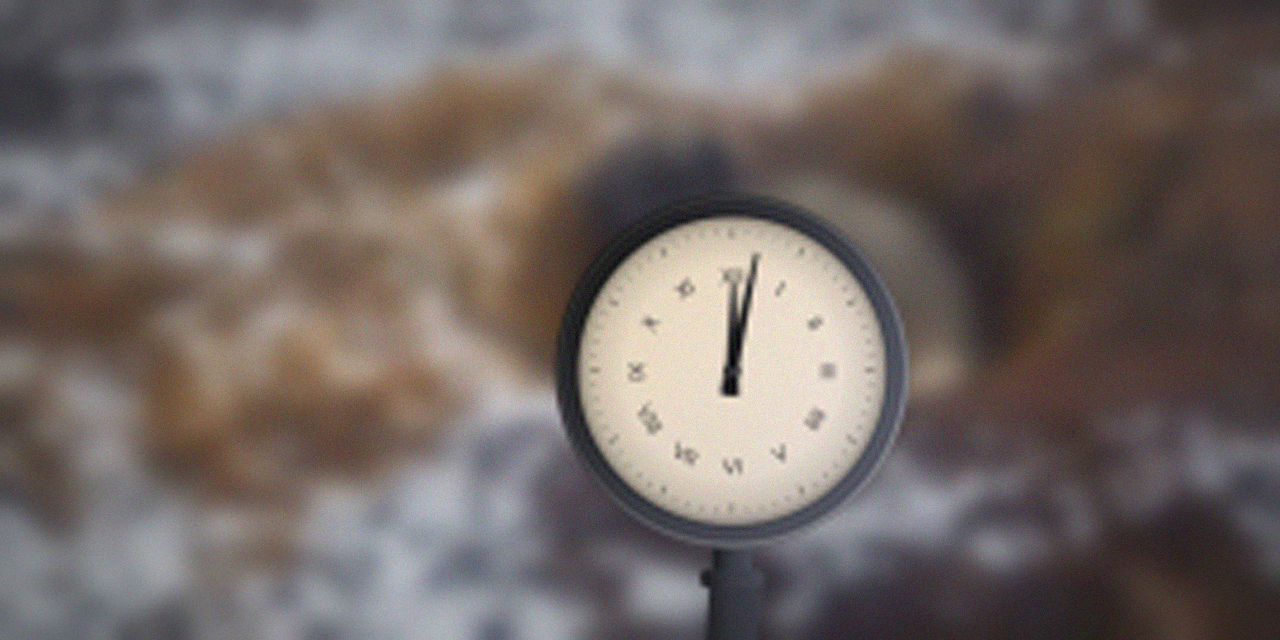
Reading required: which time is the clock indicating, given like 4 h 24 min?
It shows 12 h 02 min
